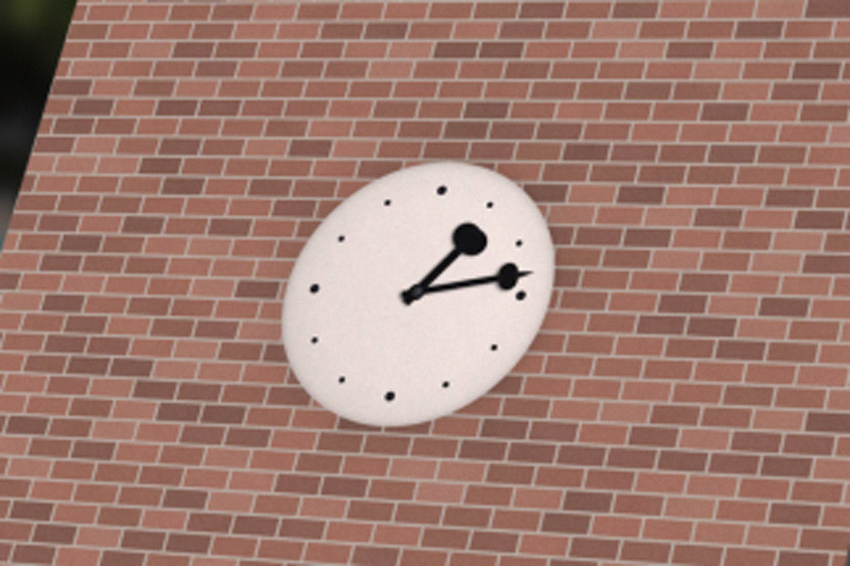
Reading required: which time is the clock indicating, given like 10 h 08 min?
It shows 1 h 13 min
